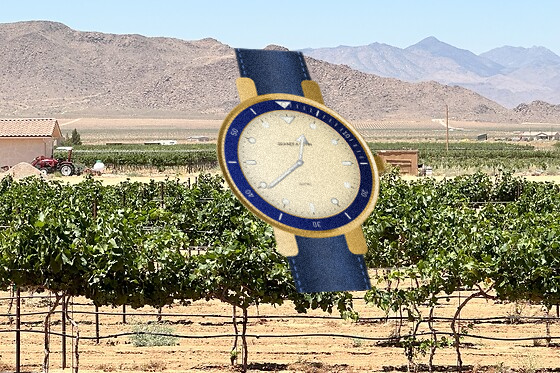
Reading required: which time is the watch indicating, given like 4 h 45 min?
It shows 12 h 39 min
